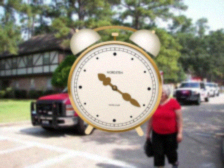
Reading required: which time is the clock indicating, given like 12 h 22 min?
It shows 10 h 21 min
